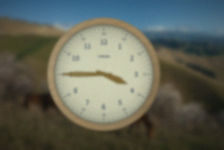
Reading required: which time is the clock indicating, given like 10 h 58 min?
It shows 3 h 45 min
